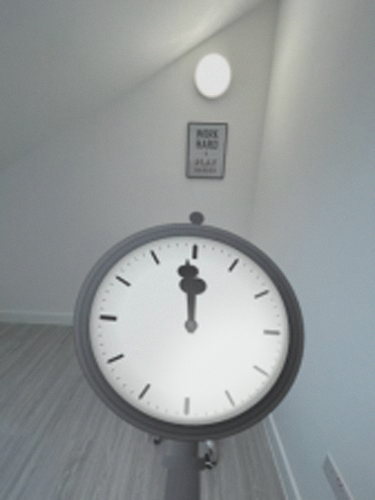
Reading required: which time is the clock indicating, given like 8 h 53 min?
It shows 11 h 59 min
